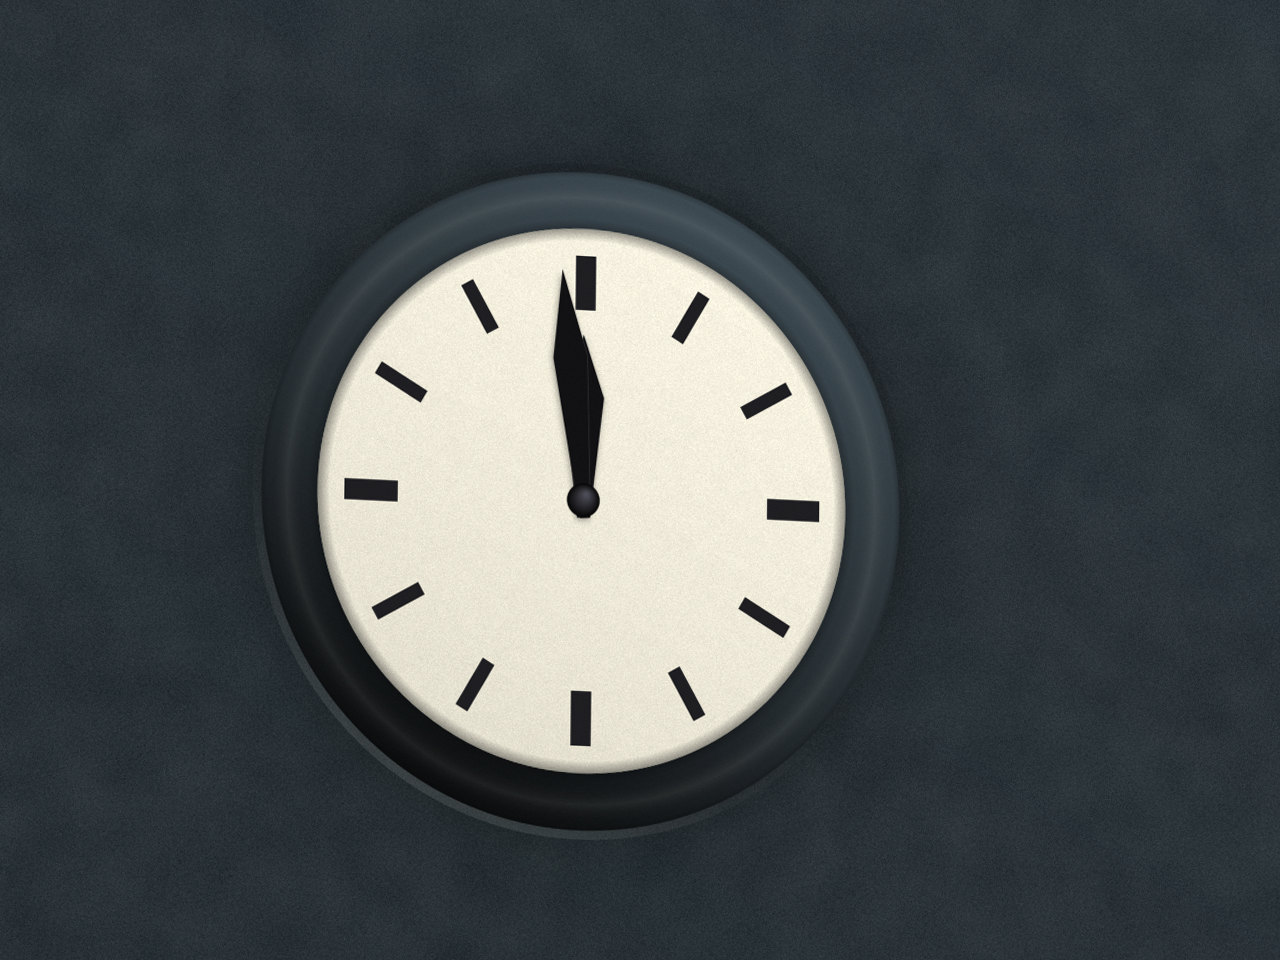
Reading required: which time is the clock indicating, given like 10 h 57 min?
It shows 11 h 59 min
